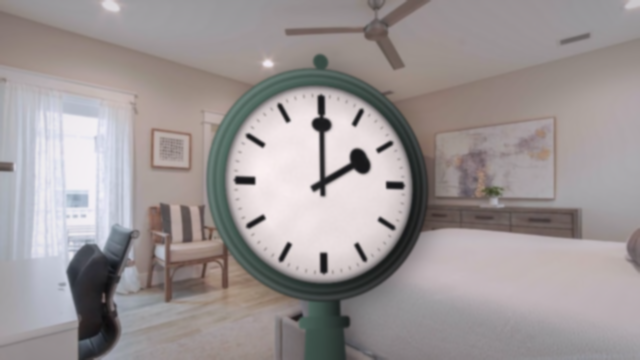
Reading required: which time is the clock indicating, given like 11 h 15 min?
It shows 2 h 00 min
